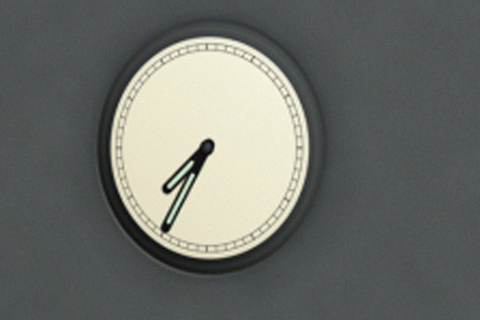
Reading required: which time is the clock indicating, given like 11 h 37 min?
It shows 7 h 35 min
